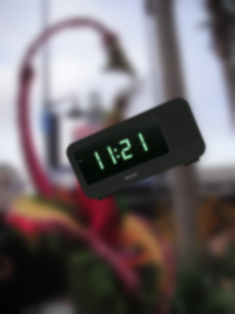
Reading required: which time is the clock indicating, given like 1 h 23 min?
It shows 11 h 21 min
